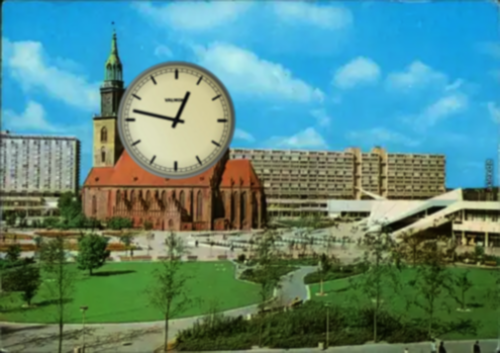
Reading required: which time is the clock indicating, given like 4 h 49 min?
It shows 12 h 47 min
